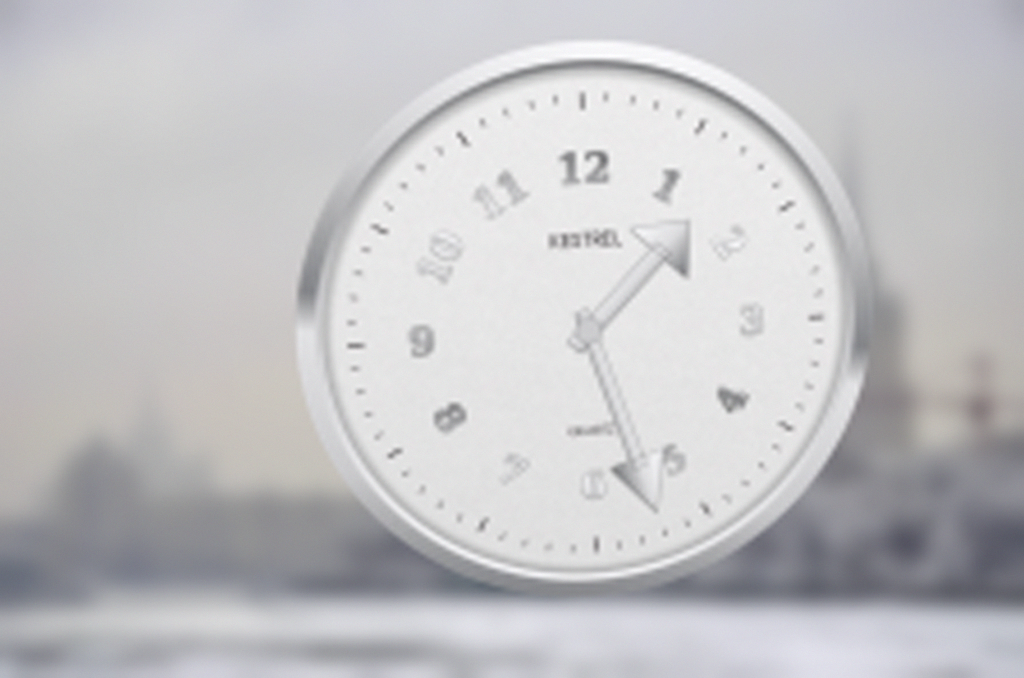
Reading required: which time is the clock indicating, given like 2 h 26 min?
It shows 1 h 27 min
